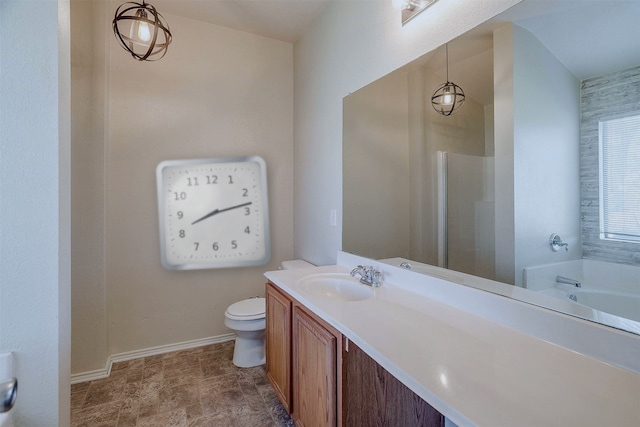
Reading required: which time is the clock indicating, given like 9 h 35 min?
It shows 8 h 13 min
